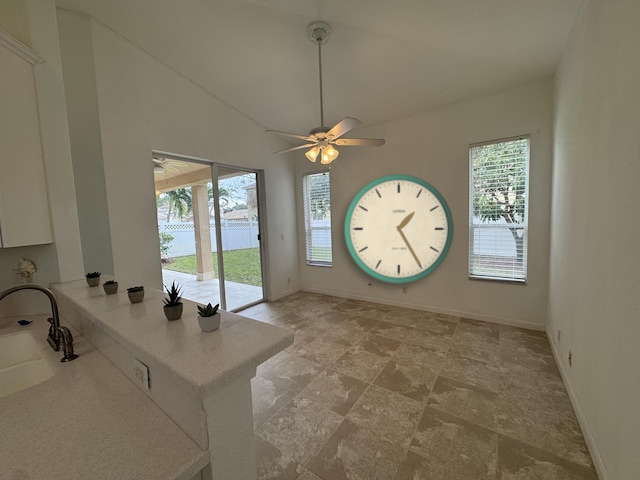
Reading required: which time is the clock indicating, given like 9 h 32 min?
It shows 1 h 25 min
